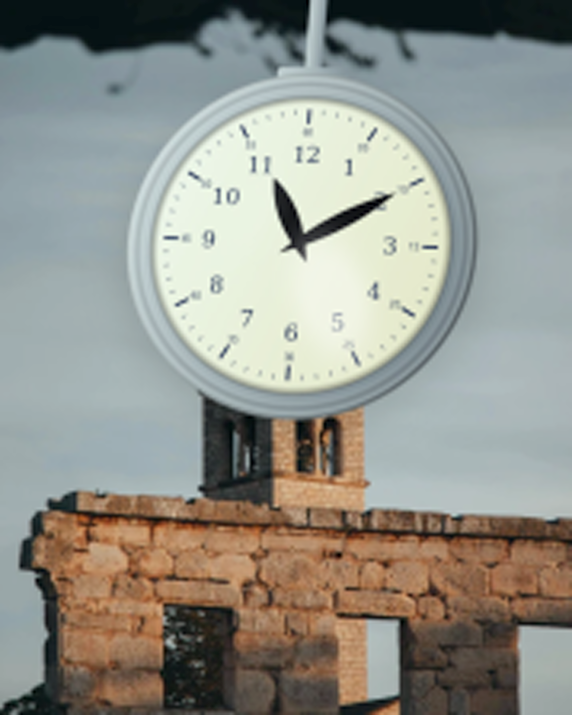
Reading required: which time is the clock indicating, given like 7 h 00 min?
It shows 11 h 10 min
